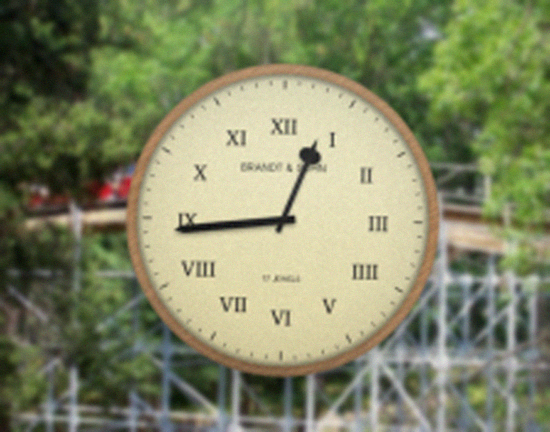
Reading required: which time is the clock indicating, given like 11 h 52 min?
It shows 12 h 44 min
